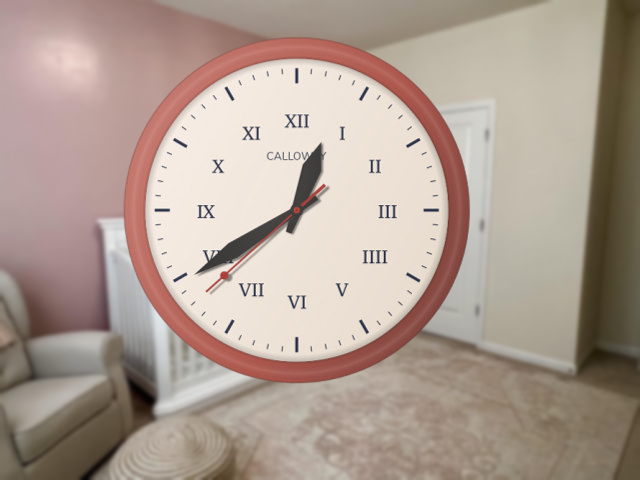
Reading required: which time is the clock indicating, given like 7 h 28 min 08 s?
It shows 12 h 39 min 38 s
